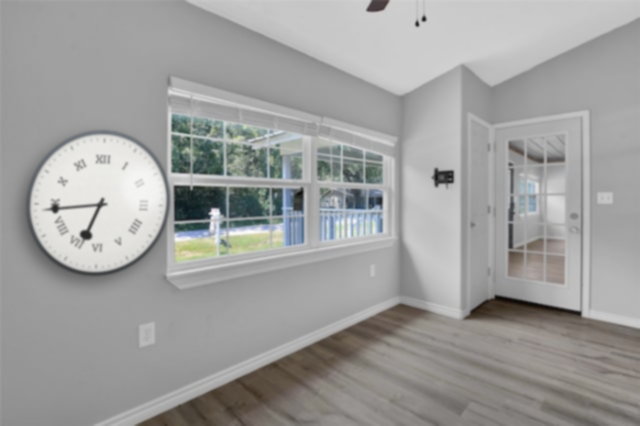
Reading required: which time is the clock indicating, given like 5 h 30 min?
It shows 6 h 44 min
